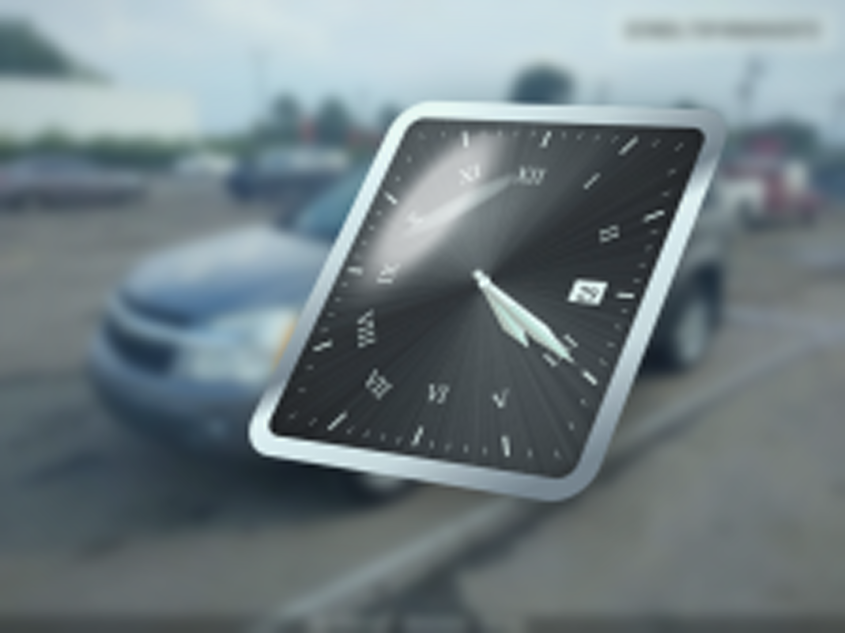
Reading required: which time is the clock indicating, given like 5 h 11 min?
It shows 4 h 20 min
